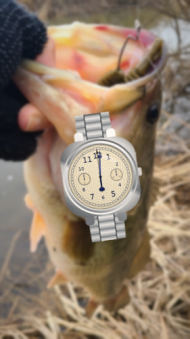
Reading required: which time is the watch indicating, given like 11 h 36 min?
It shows 6 h 01 min
